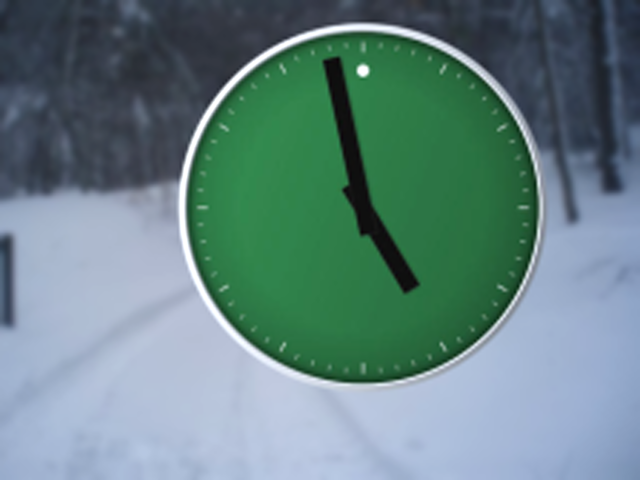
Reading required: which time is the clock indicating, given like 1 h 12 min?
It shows 4 h 58 min
